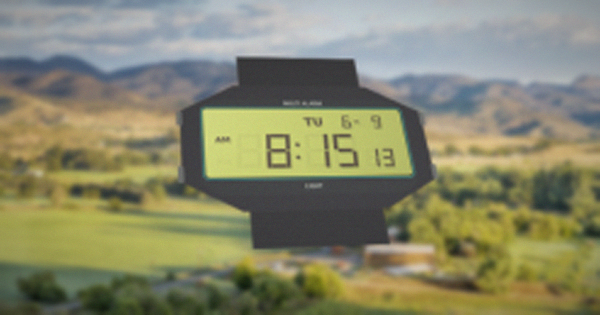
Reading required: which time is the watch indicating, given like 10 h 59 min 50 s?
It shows 8 h 15 min 13 s
